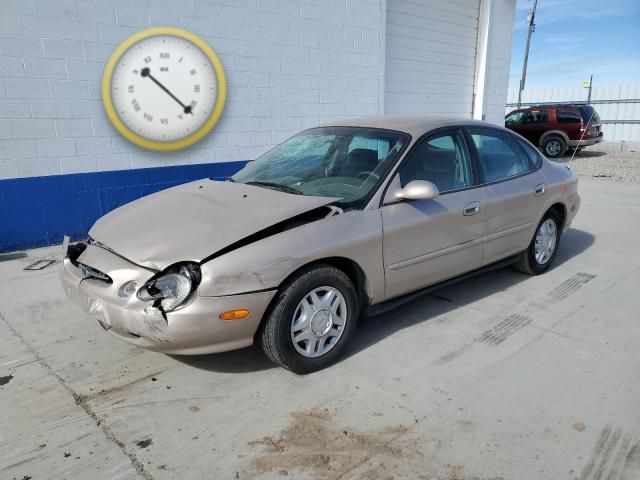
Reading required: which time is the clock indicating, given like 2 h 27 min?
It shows 10 h 22 min
